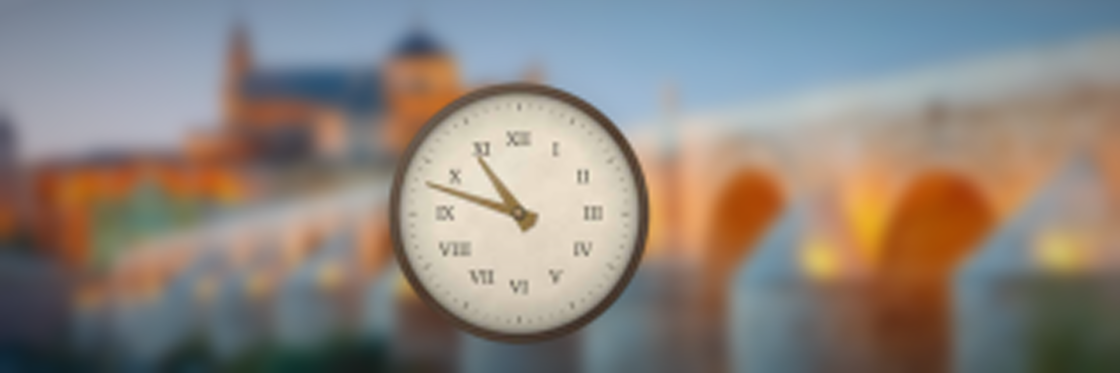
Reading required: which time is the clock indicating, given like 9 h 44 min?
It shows 10 h 48 min
